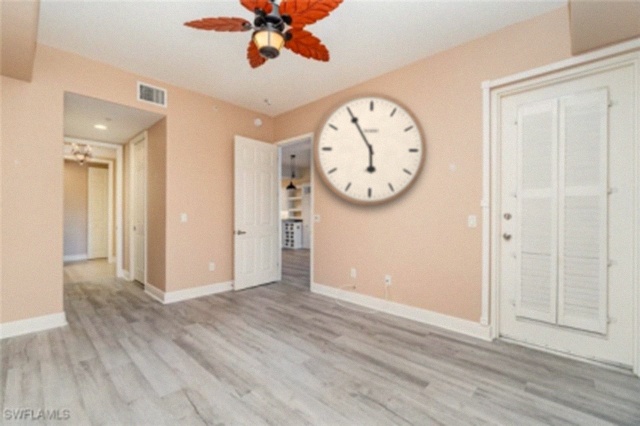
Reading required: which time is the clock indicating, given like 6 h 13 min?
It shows 5 h 55 min
